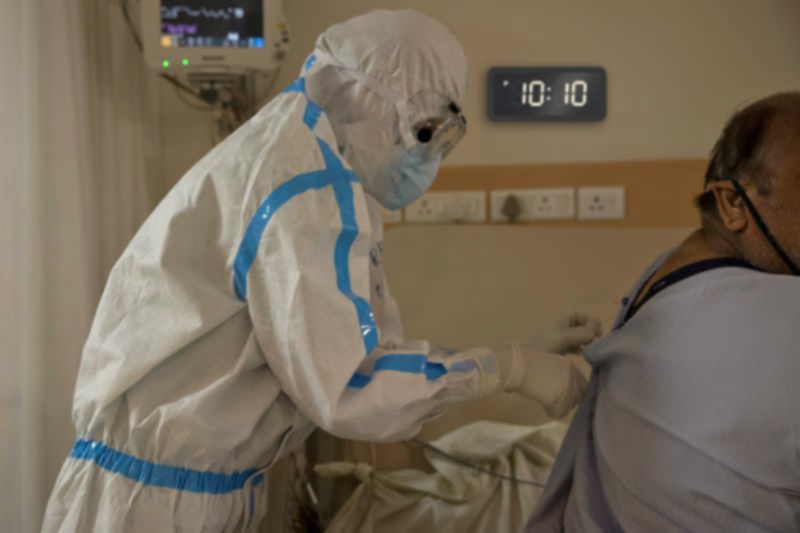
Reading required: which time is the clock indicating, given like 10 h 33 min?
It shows 10 h 10 min
